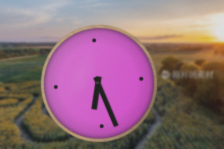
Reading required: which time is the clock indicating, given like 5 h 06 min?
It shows 6 h 27 min
